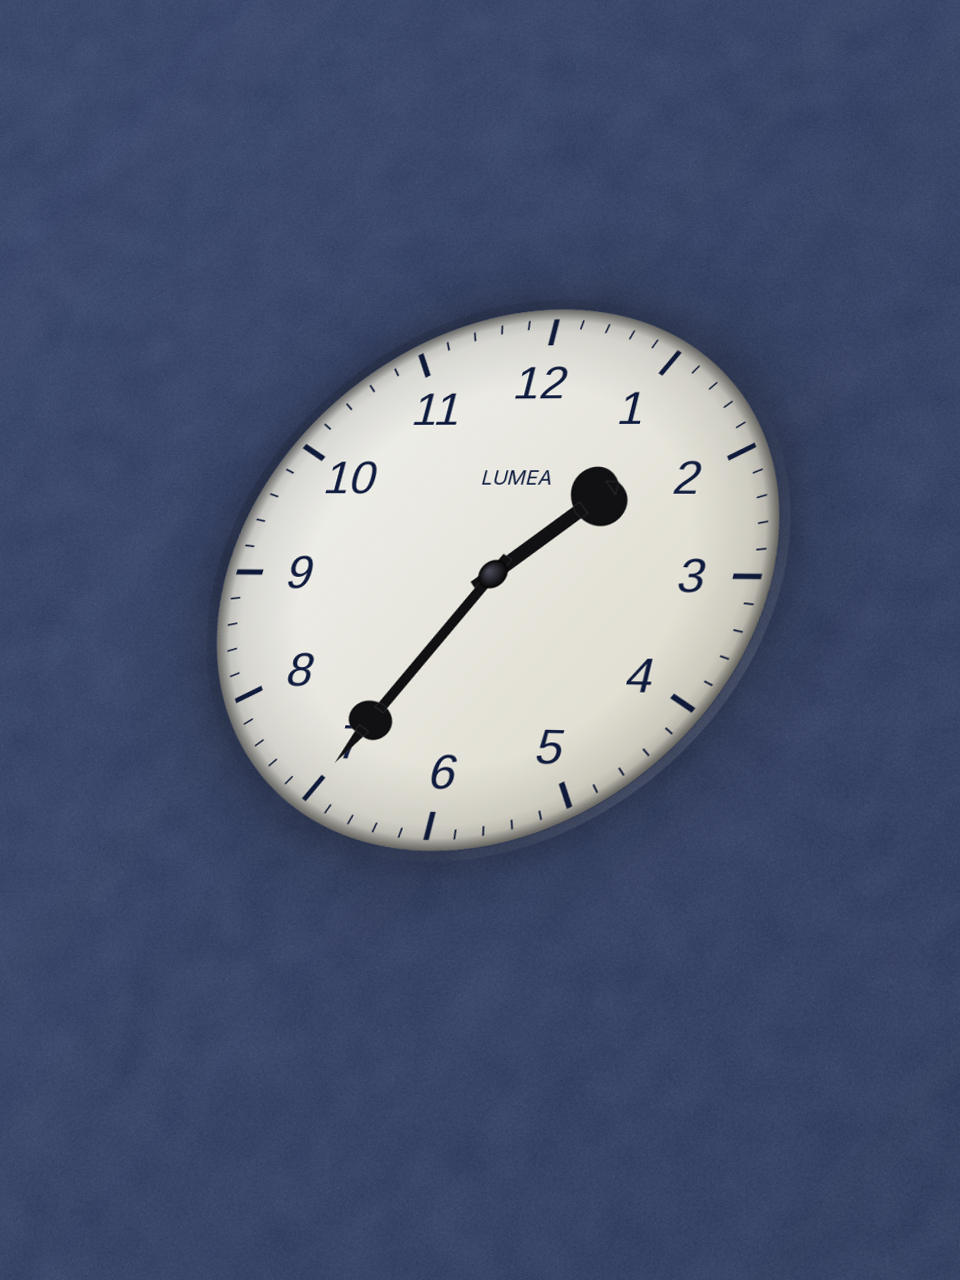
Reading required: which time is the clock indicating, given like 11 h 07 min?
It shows 1 h 35 min
